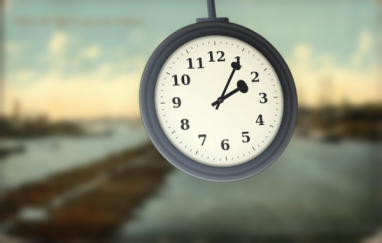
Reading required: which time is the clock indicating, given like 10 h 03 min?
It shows 2 h 05 min
